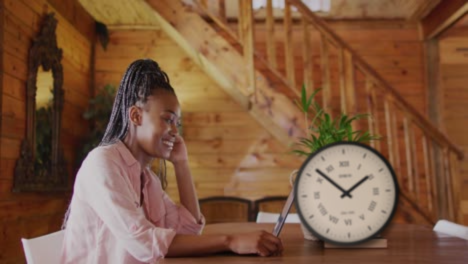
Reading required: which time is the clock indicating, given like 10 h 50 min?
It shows 1 h 52 min
